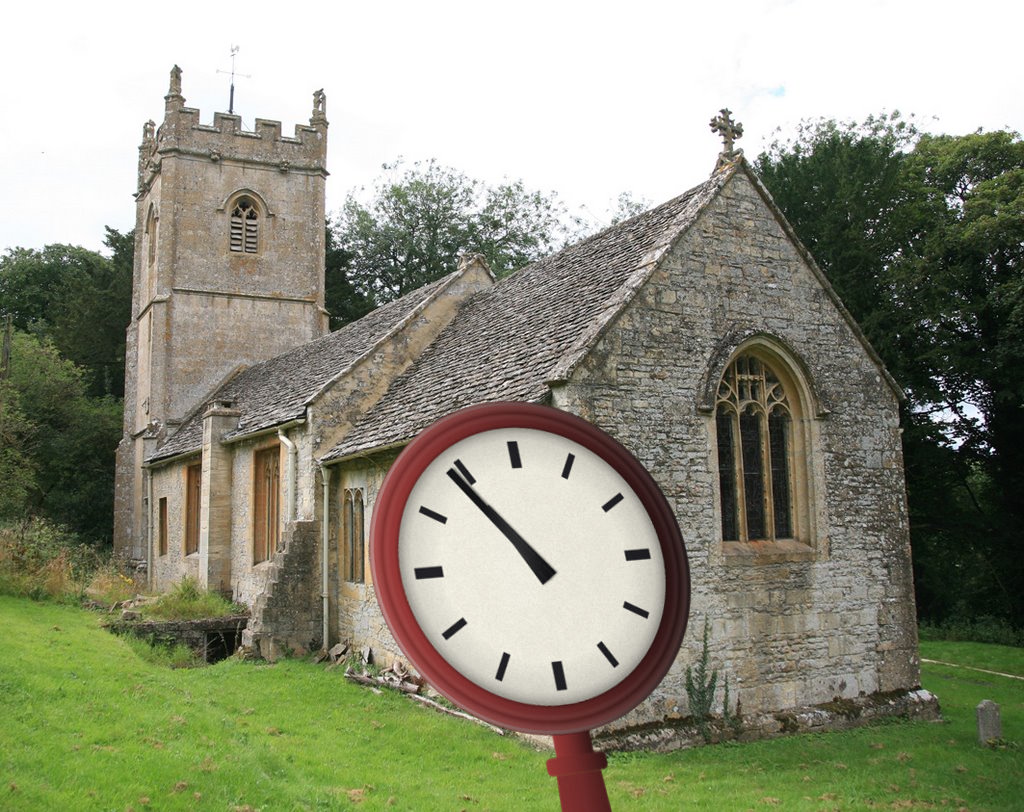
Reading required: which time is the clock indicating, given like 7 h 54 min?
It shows 10 h 54 min
